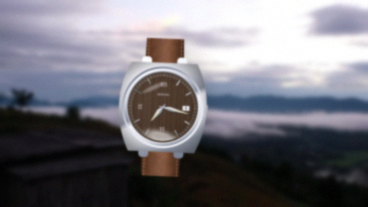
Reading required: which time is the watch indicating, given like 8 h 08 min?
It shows 7 h 17 min
